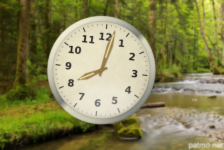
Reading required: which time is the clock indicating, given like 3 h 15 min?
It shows 8 h 02 min
